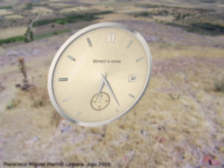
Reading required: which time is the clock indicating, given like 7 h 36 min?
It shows 6 h 24 min
